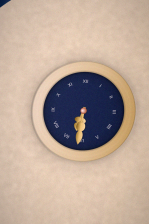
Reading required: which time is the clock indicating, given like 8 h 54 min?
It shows 6 h 31 min
